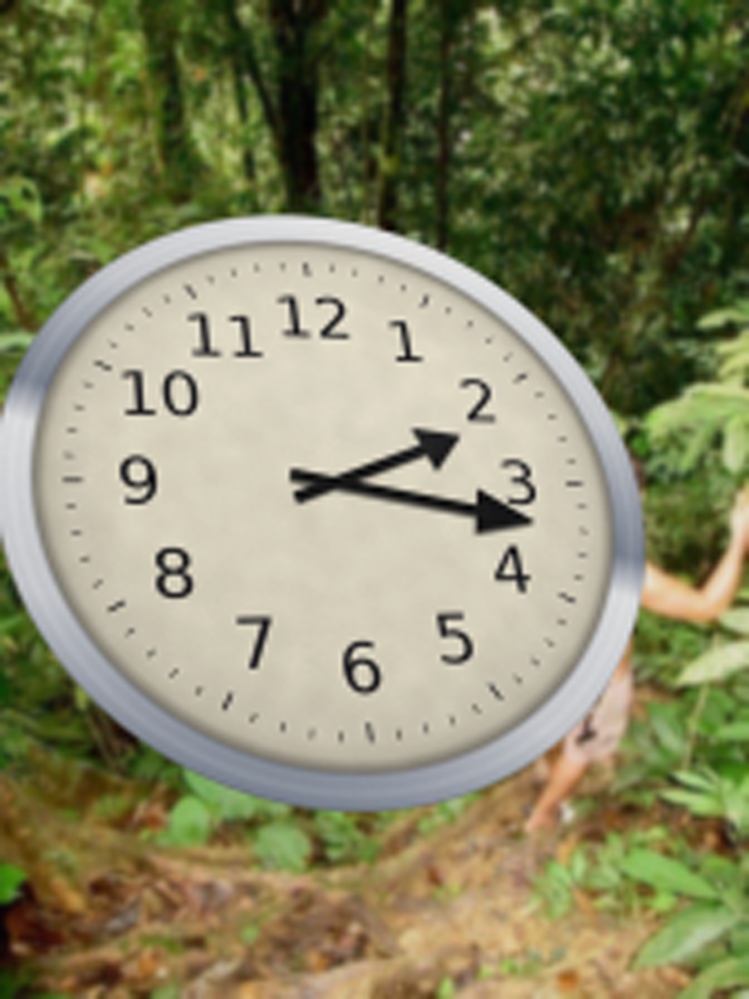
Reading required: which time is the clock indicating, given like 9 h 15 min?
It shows 2 h 17 min
